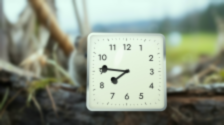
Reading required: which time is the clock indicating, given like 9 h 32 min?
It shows 7 h 46 min
